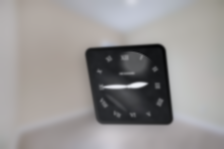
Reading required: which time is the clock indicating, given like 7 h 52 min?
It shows 2 h 45 min
